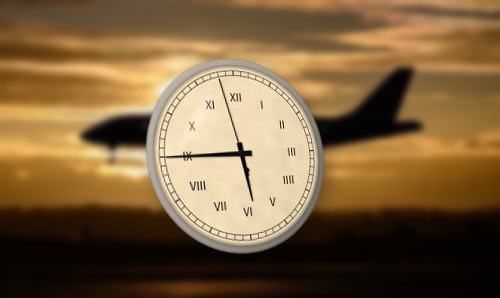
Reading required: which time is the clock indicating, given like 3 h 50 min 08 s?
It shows 5 h 44 min 58 s
